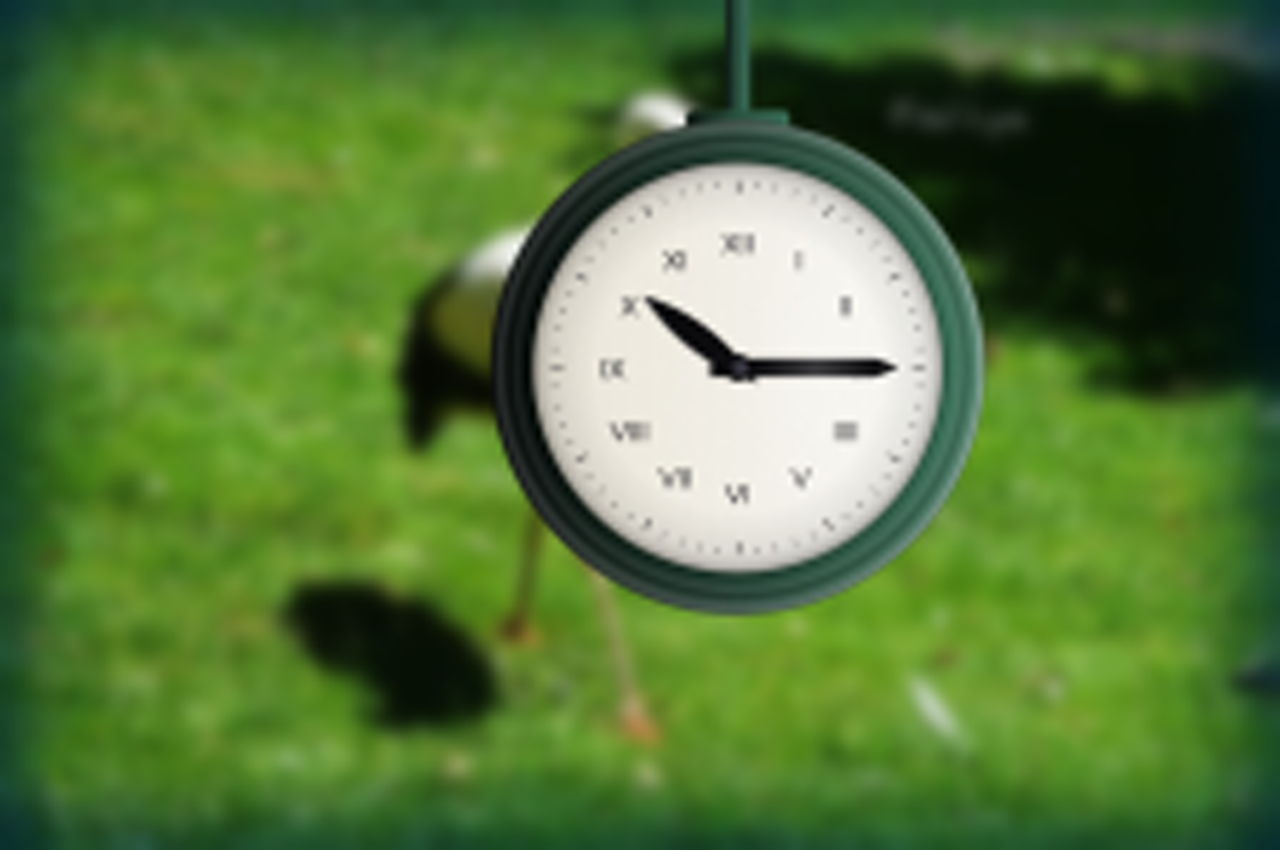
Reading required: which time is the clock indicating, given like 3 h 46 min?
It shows 10 h 15 min
